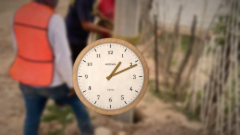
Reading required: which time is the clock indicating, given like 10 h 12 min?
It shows 1 h 11 min
